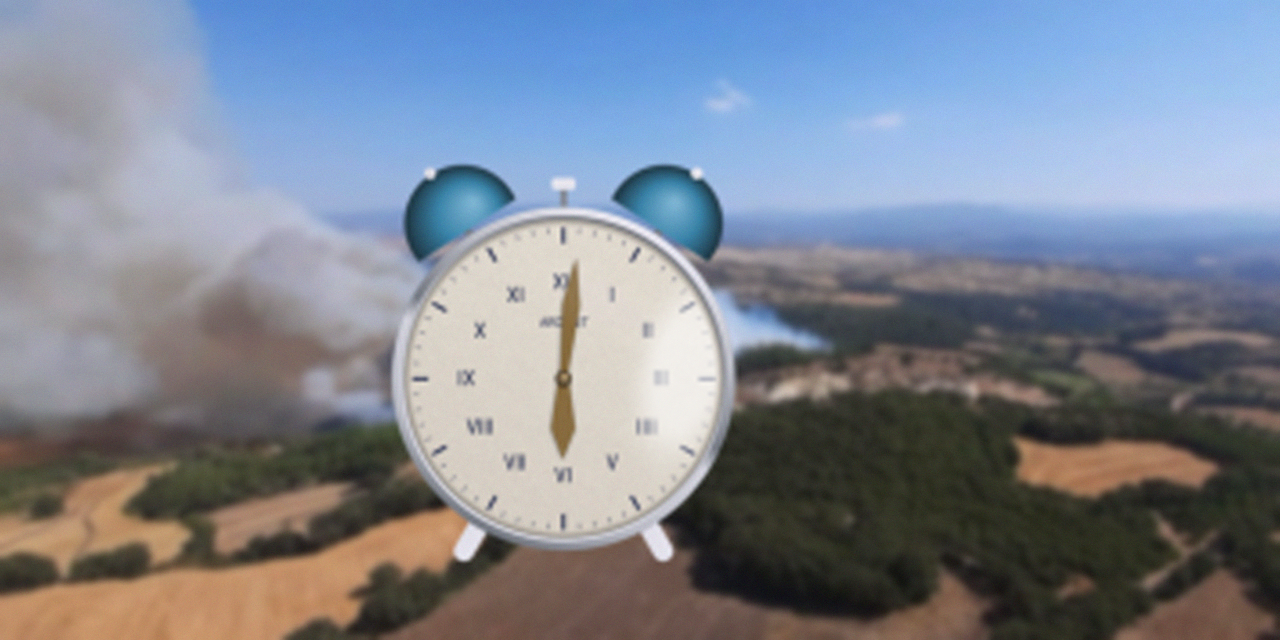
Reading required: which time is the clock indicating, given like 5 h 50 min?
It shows 6 h 01 min
